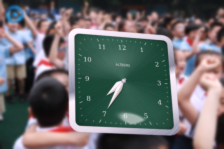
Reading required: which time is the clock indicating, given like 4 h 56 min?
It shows 7 h 35 min
